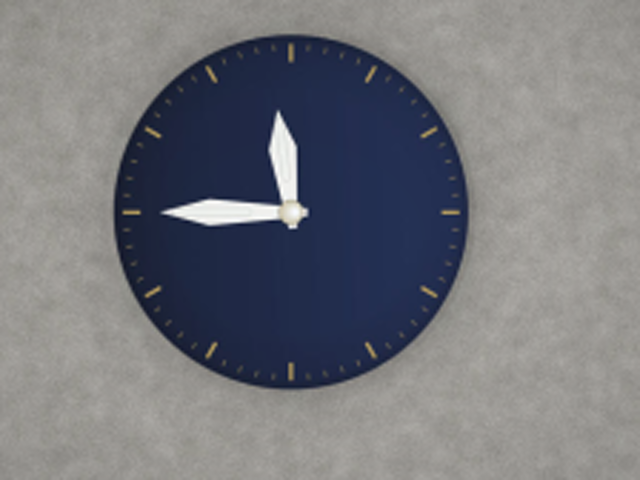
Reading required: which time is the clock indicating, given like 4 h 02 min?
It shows 11 h 45 min
